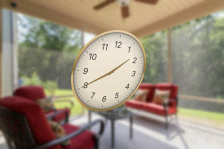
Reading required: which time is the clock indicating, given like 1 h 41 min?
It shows 1 h 40 min
